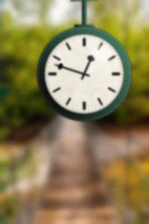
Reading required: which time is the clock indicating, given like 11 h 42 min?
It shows 12 h 48 min
